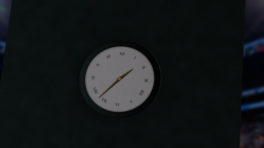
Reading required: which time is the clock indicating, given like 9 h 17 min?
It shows 1 h 37 min
